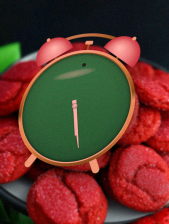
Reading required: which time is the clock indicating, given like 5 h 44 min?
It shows 5 h 27 min
